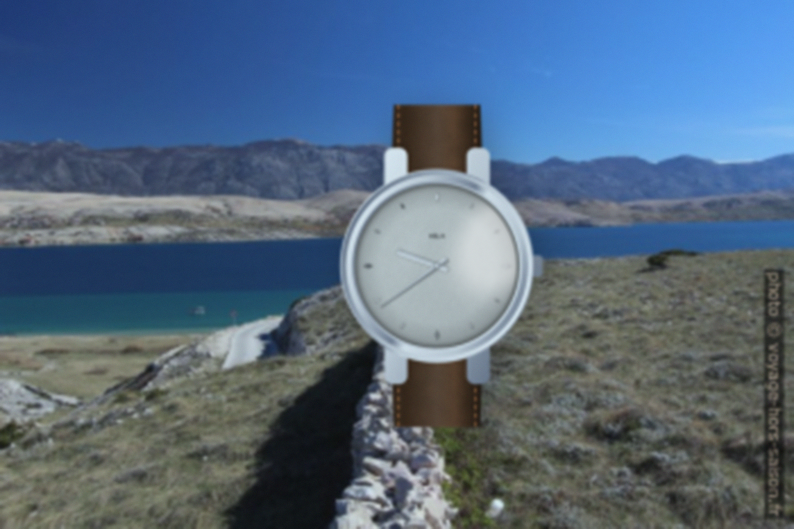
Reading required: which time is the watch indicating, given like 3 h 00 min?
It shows 9 h 39 min
